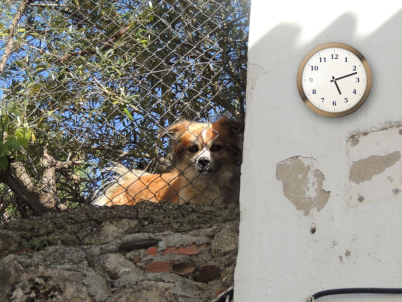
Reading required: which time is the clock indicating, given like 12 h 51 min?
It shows 5 h 12 min
